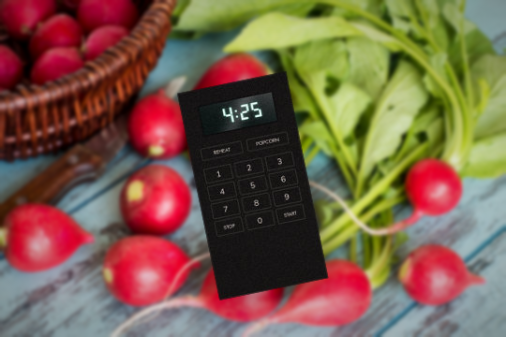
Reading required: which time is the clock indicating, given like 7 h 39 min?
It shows 4 h 25 min
